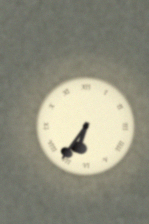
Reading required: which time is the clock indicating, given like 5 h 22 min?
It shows 6 h 36 min
